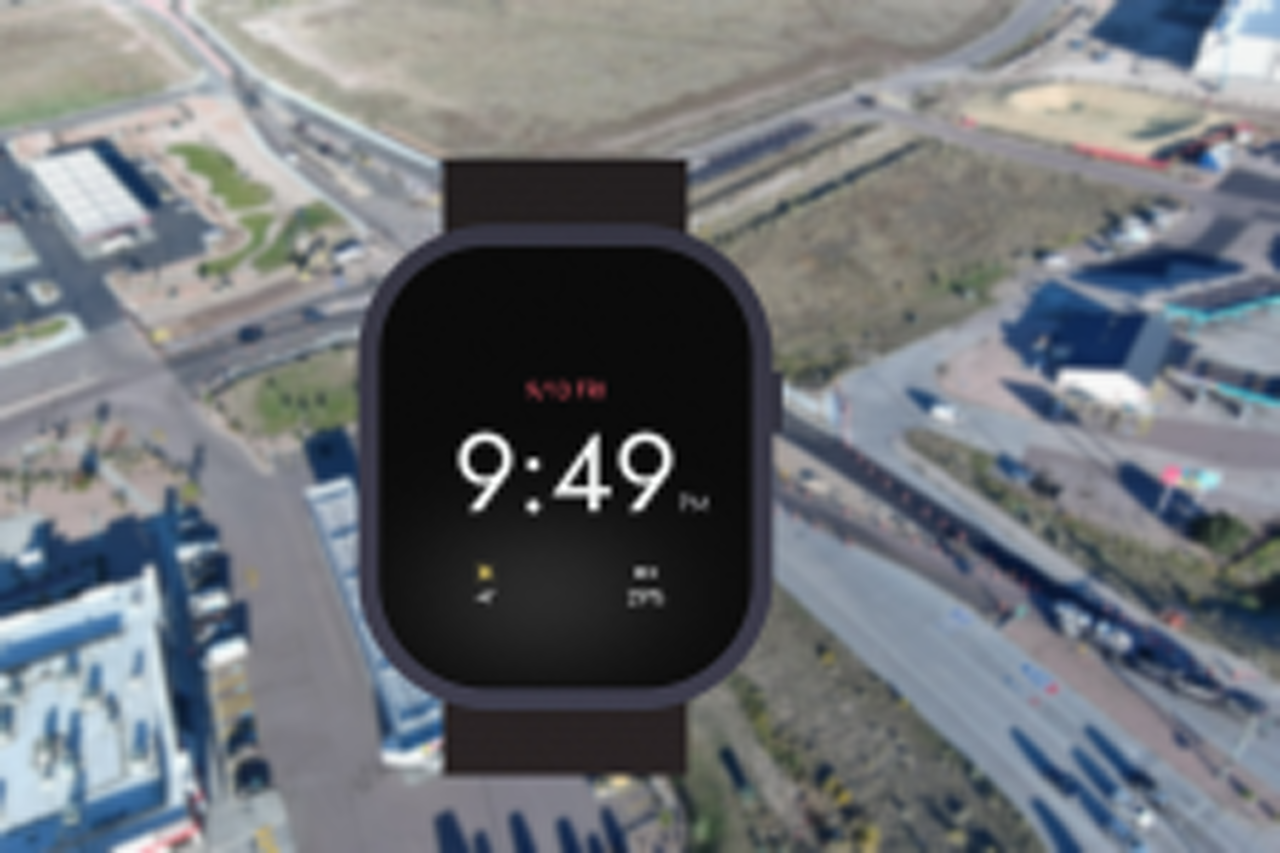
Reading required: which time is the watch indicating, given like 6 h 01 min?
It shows 9 h 49 min
